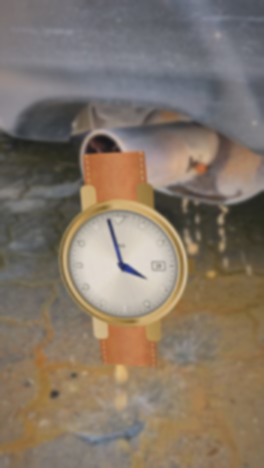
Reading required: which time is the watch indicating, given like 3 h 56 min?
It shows 3 h 58 min
